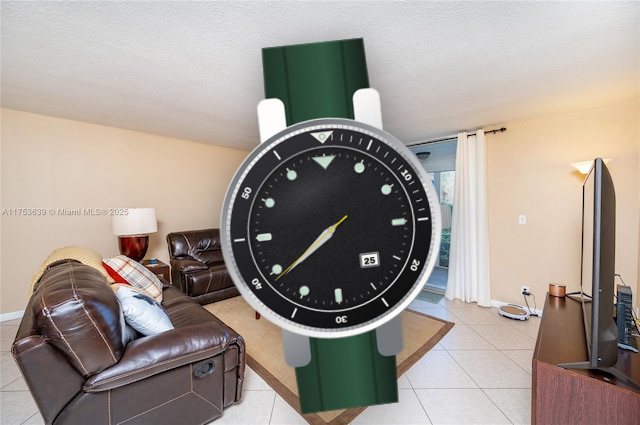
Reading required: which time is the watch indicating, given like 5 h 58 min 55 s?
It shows 7 h 38 min 39 s
